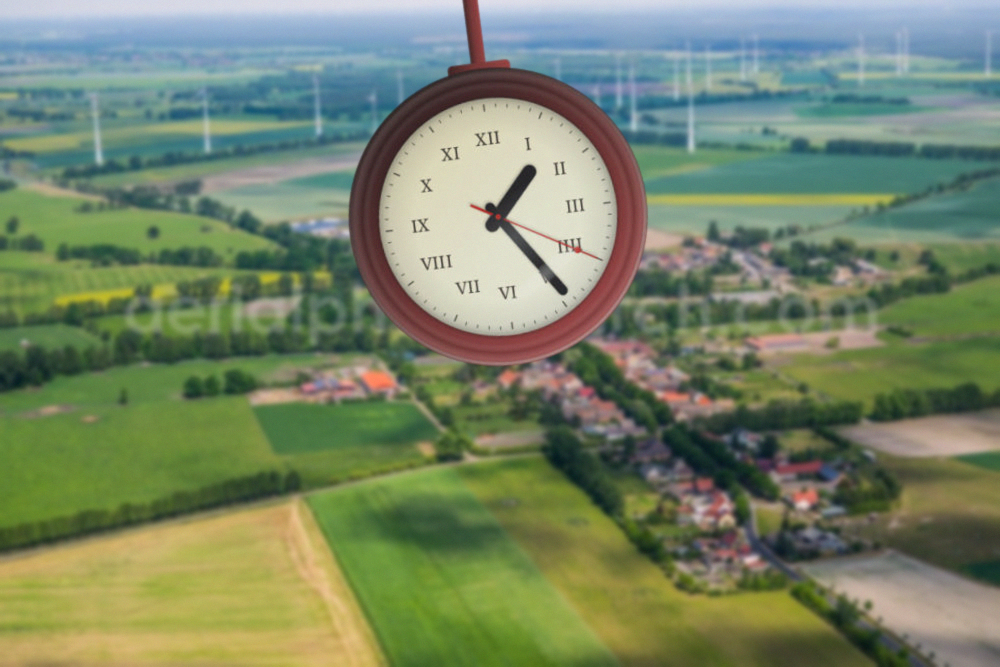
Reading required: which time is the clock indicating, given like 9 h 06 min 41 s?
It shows 1 h 24 min 20 s
